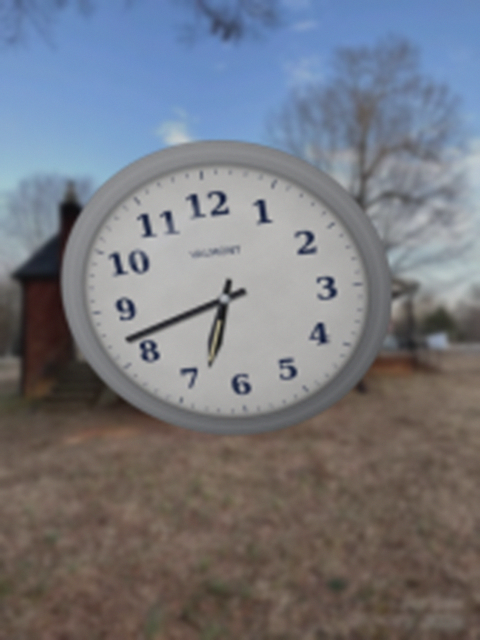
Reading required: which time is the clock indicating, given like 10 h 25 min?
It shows 6 h 42 min
